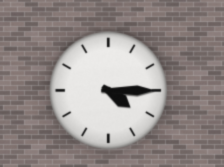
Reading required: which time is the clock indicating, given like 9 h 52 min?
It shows 4 h 15 min
